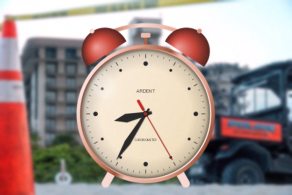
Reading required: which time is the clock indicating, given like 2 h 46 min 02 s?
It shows 8 h 35 min 25 s
